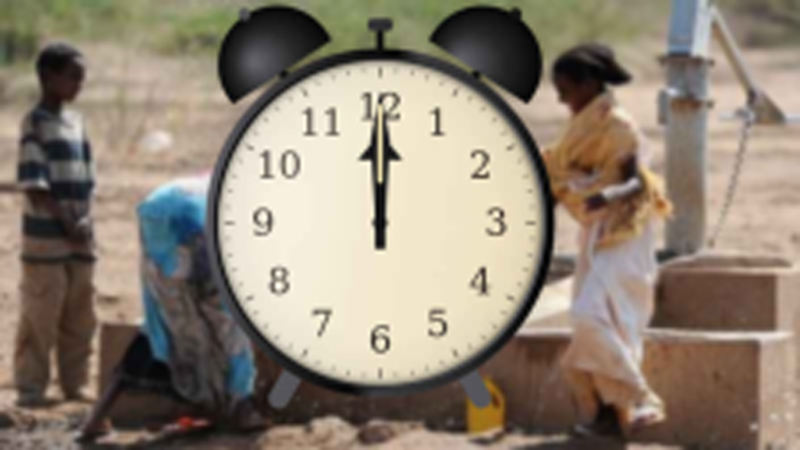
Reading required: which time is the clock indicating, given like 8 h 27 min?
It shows 12 h 00 min
